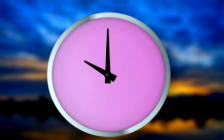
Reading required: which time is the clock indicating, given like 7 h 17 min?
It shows 10 h 00 min
